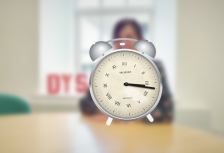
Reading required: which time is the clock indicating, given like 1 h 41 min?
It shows 3 h 17 min
